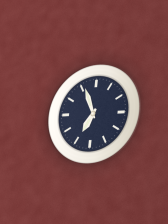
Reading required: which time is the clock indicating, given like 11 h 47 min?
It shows 6 h 56 min
